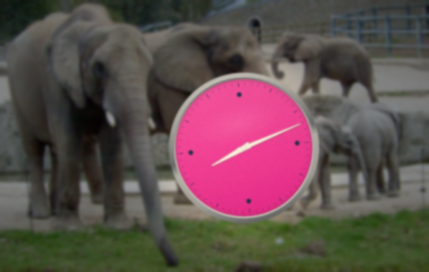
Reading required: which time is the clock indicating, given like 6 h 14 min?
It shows 8 h 12 min
